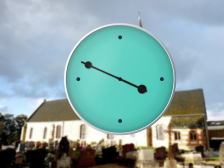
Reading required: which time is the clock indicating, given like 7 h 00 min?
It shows 3 h 49 min
